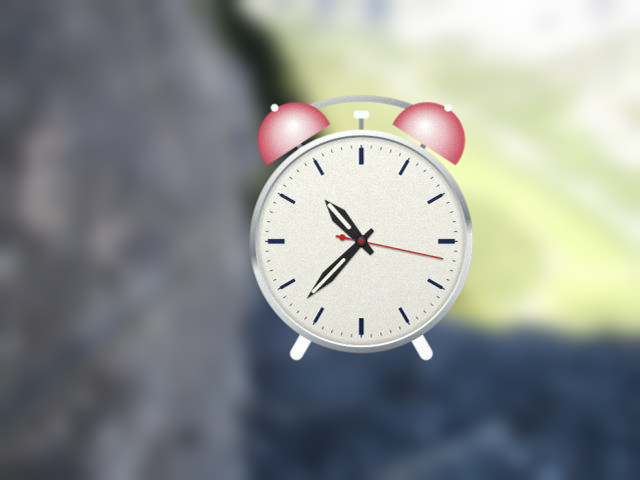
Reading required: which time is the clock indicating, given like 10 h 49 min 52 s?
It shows 10 h 37 min 17 s
